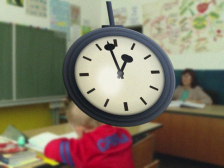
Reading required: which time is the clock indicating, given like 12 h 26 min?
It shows 12 h 58 min
